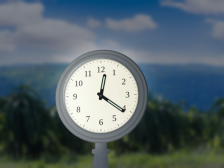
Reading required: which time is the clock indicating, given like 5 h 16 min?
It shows 12 h 21 min
